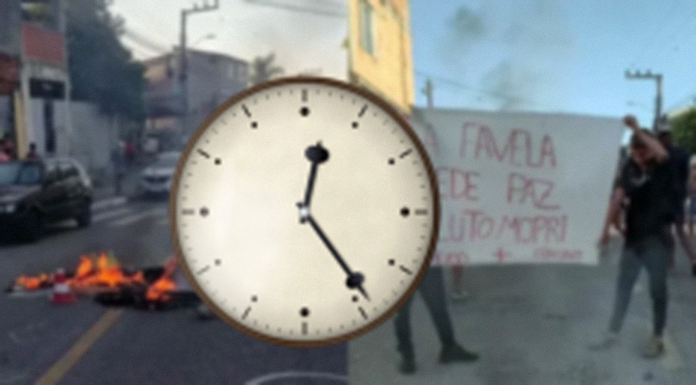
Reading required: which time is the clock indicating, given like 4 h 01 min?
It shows 12 h 24 min
